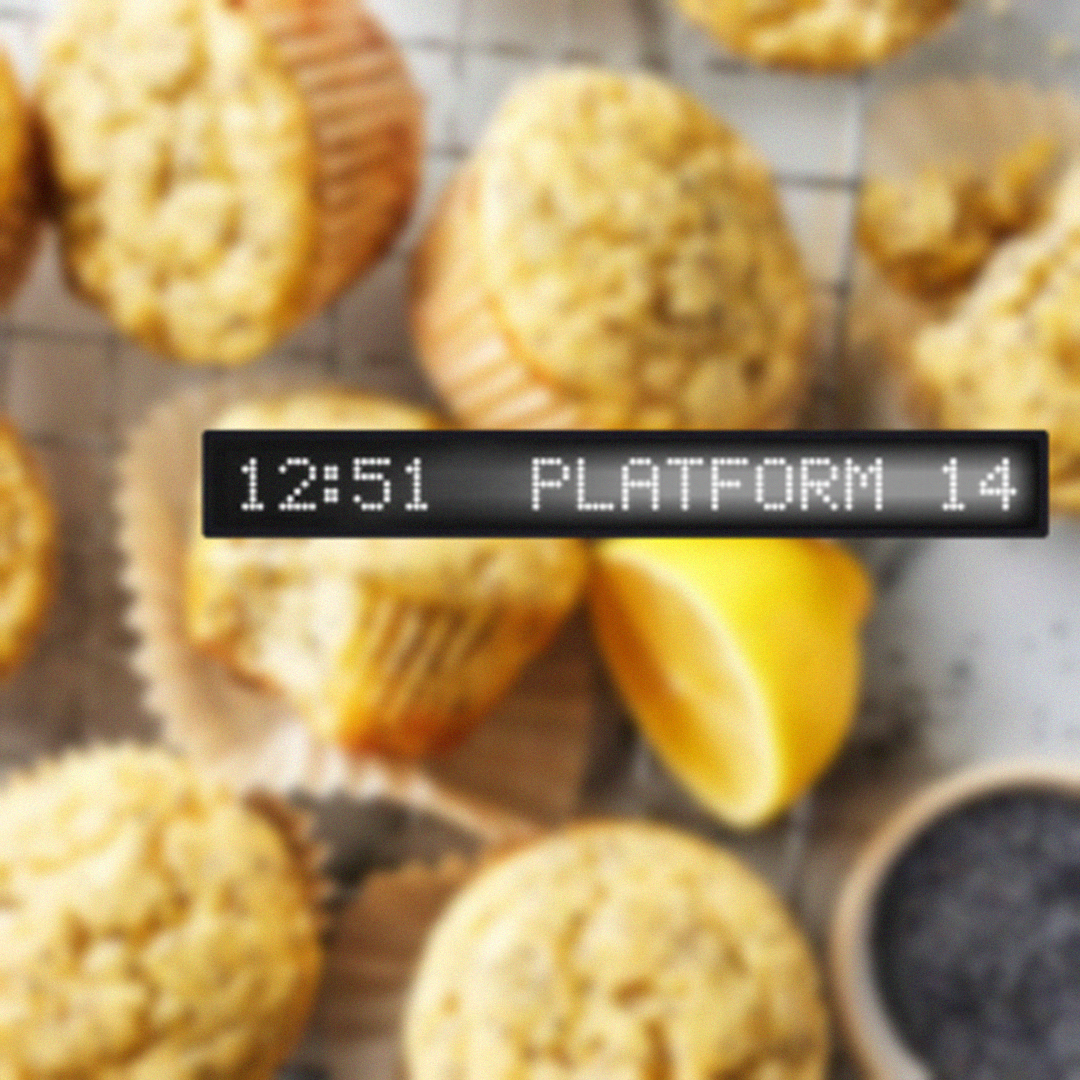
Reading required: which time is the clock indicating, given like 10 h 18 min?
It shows 12 h 51 min
